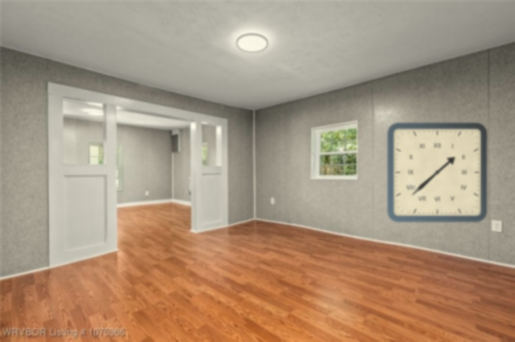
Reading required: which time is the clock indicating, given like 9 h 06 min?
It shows 1 h 38 min
